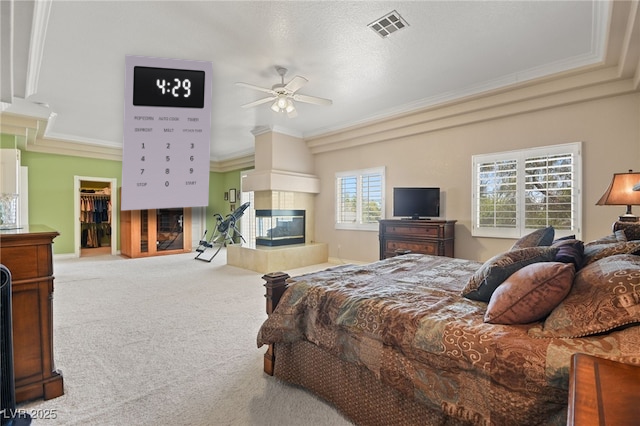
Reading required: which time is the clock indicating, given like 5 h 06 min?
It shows 4 h 29 min
